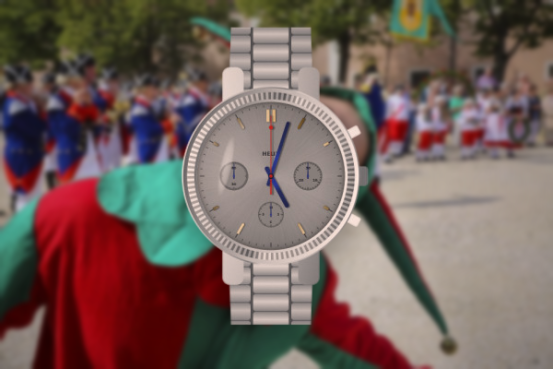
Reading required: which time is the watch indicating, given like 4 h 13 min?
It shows 5 h 03 min
